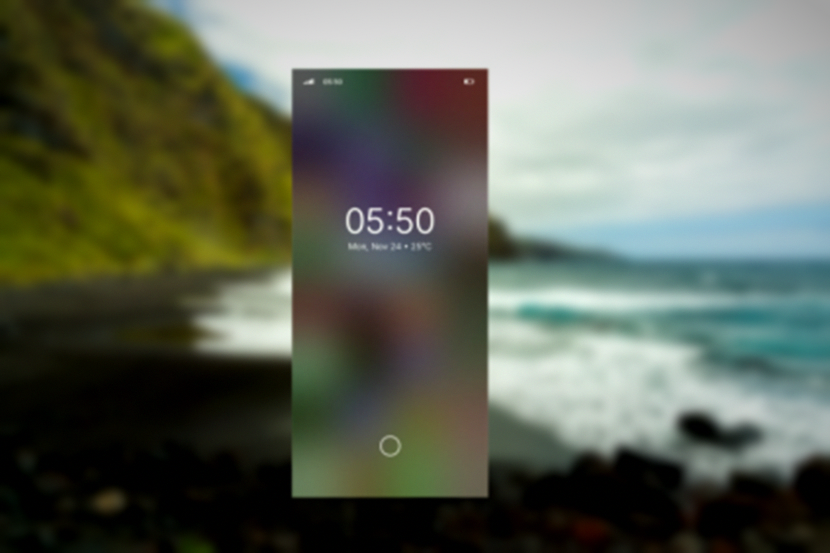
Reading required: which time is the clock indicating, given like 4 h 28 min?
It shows 5 h 50 min
